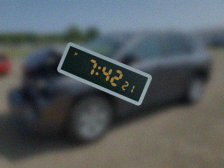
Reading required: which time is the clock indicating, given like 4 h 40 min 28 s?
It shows 7 h 42 min 21 s
